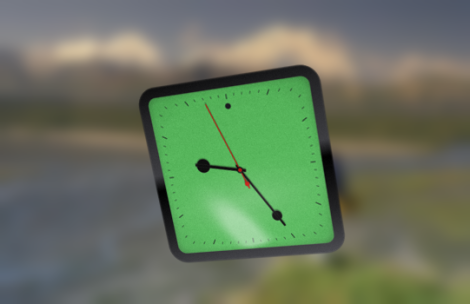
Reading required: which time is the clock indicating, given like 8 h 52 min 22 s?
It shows 9 h 24 min 57 s
